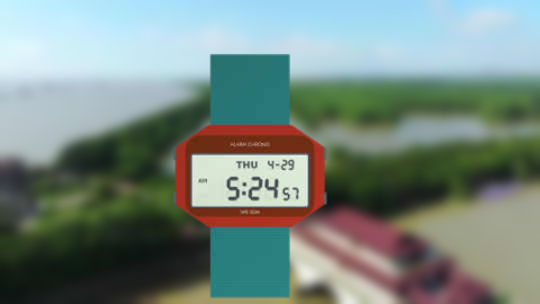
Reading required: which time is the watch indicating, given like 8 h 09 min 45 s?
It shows 5 h 24 min 57 s
